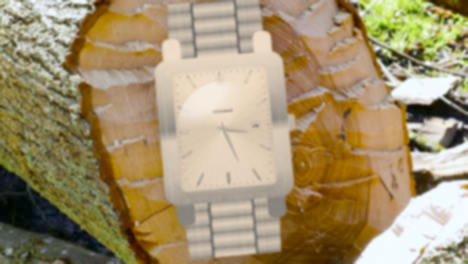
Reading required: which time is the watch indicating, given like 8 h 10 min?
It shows 3 h 27 min
